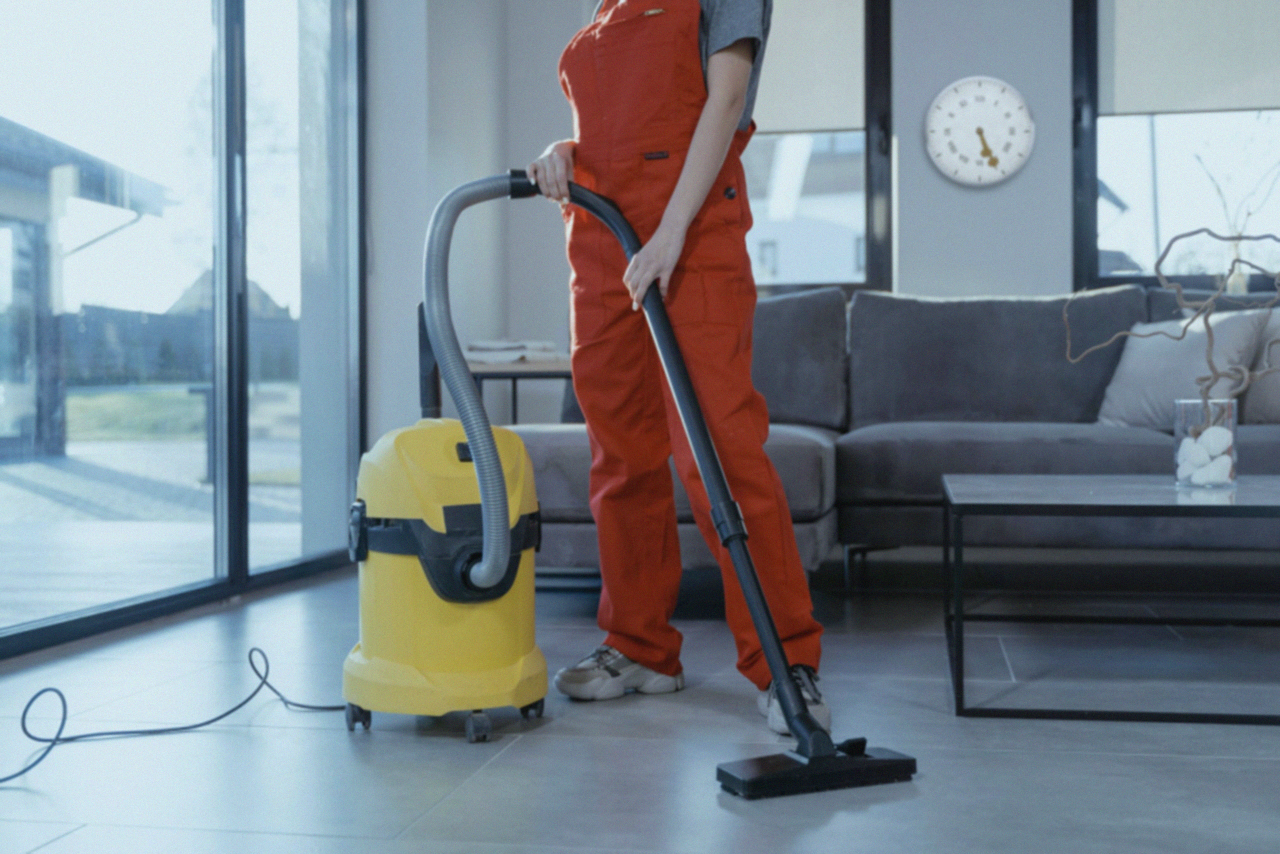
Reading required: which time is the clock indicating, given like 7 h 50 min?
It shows 5 h 26 min
